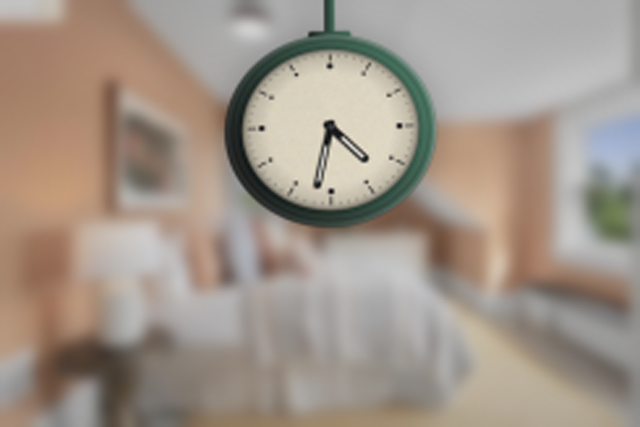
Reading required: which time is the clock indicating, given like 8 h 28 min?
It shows 4 h 32 min
